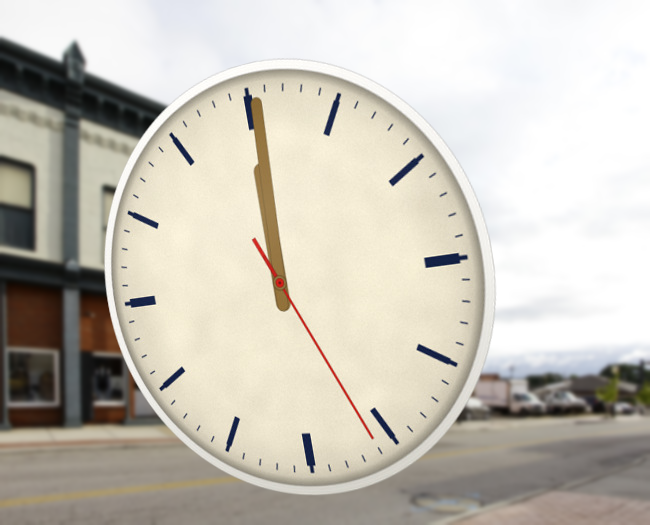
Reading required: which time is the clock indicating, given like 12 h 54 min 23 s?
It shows 12 h 00 min 26 s
